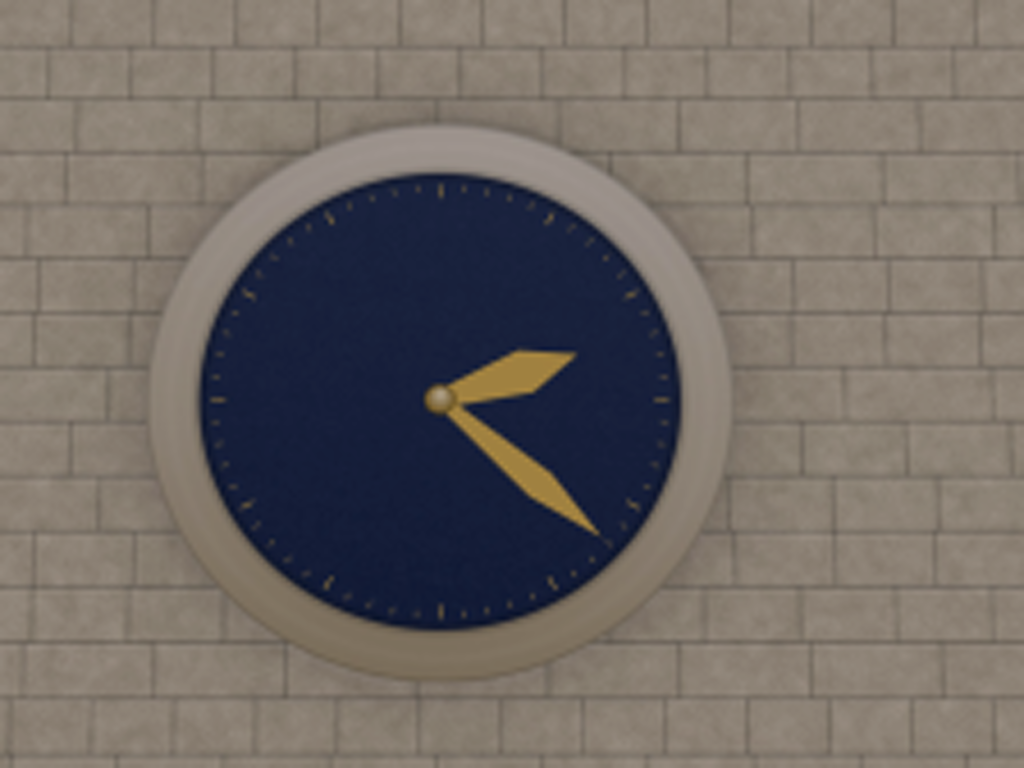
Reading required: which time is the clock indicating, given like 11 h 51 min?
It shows 2 h 22 min
